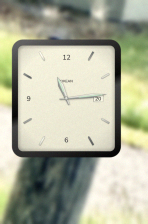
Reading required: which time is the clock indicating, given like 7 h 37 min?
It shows 11 h 14 min
